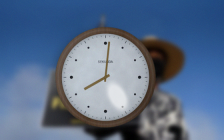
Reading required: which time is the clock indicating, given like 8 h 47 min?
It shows 8 h 01 min
